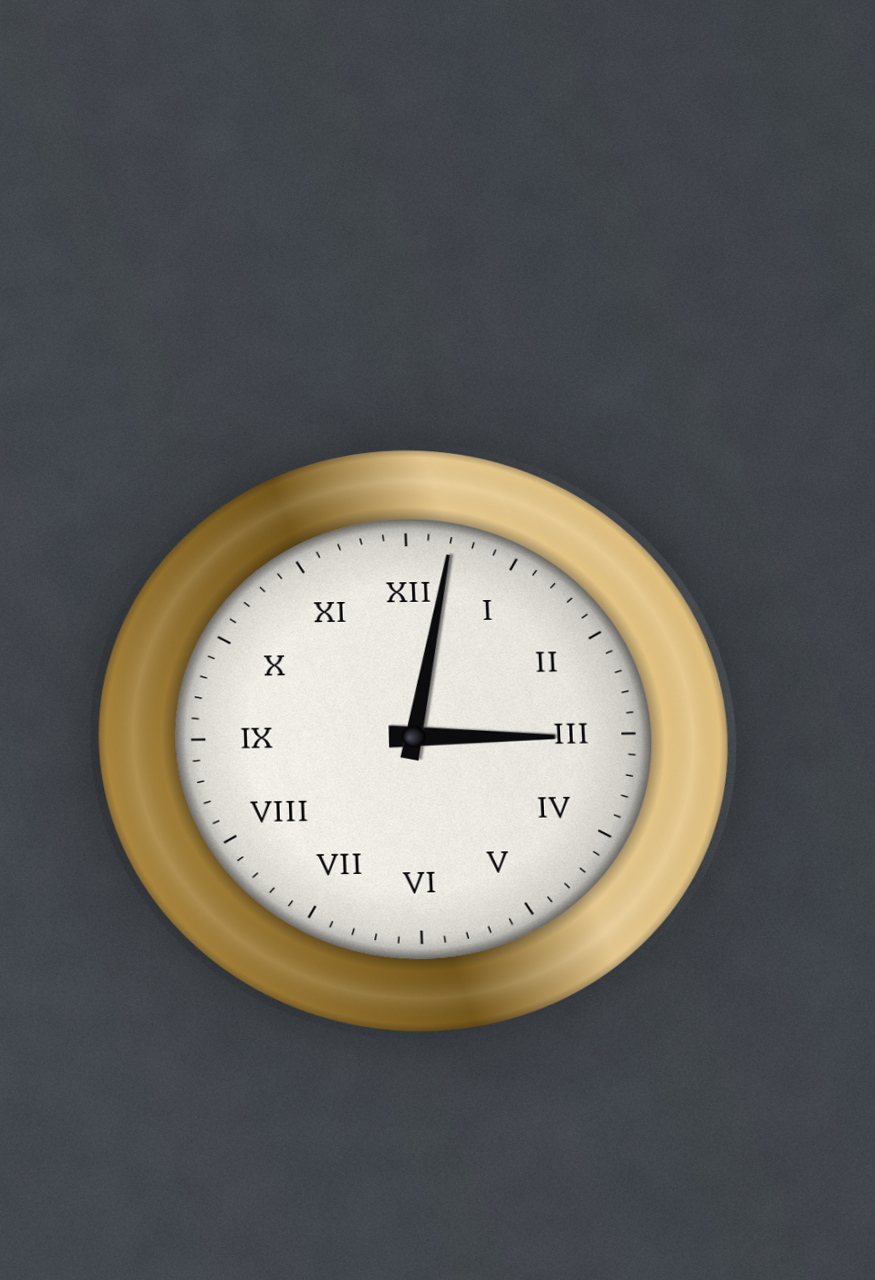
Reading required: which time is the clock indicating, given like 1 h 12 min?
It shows 3 h 02 min
